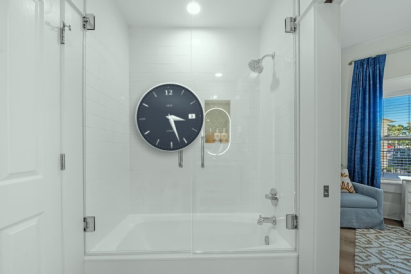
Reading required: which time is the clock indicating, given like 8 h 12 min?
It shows 3 h 27 min
